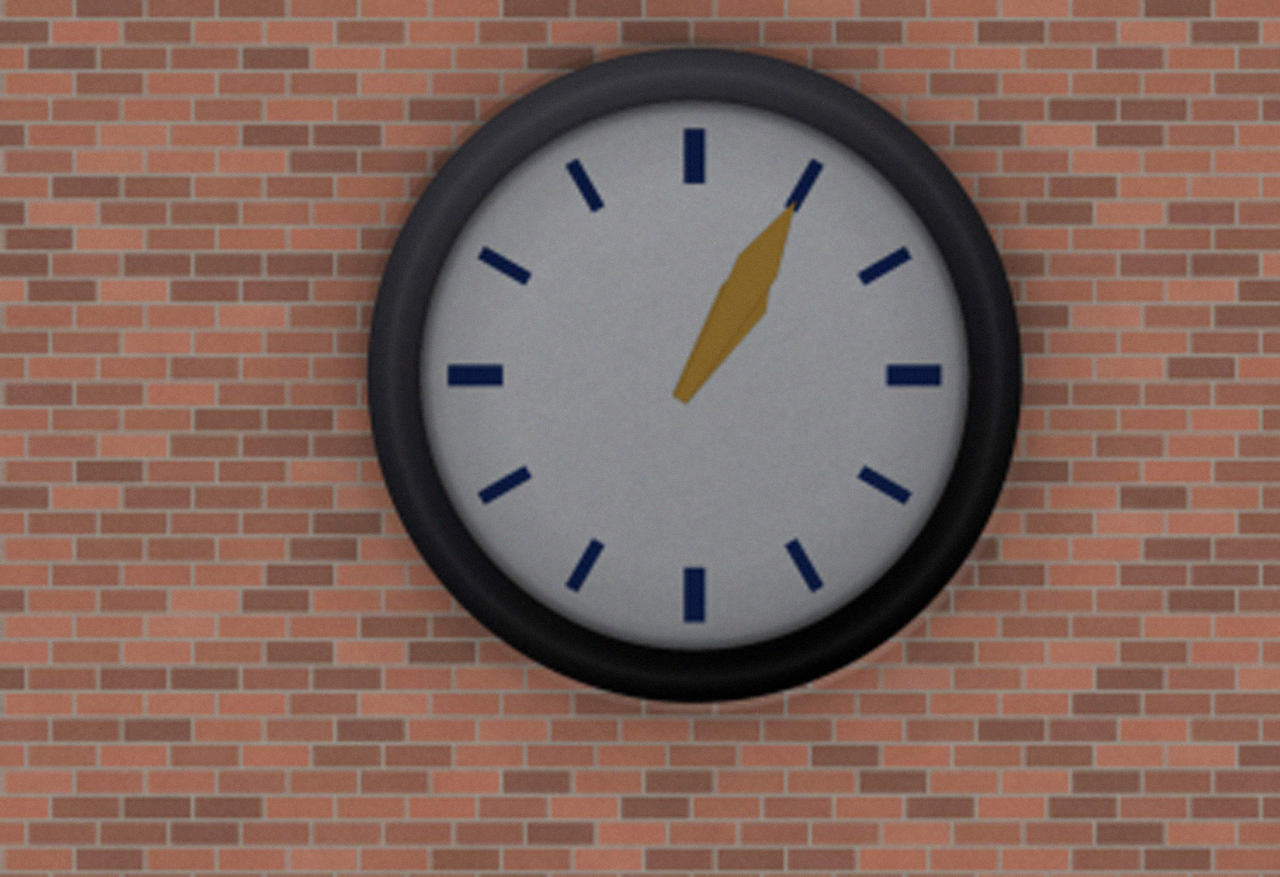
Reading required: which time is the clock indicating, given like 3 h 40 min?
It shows 1 h 05 min
